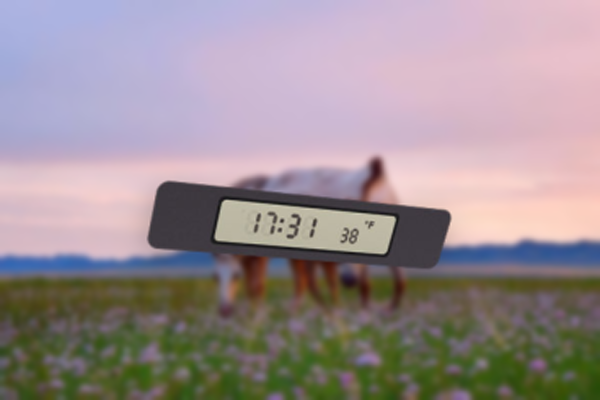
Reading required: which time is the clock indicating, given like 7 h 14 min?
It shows 17 h 31 min
